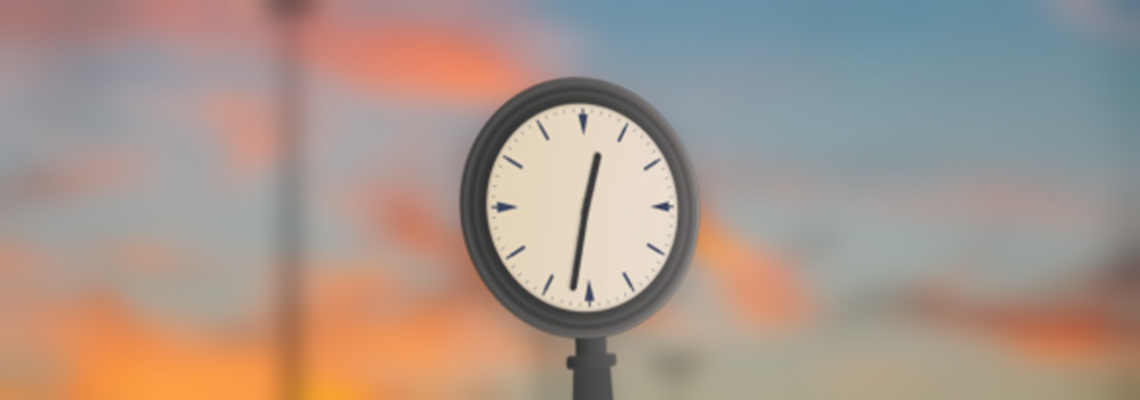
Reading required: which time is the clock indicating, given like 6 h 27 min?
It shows 12 h 32 min
